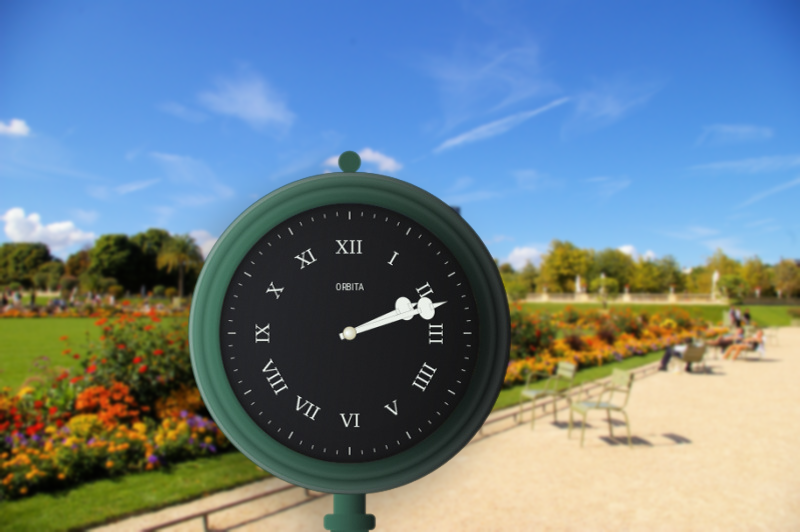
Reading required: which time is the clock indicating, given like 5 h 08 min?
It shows 2 h 12 min
